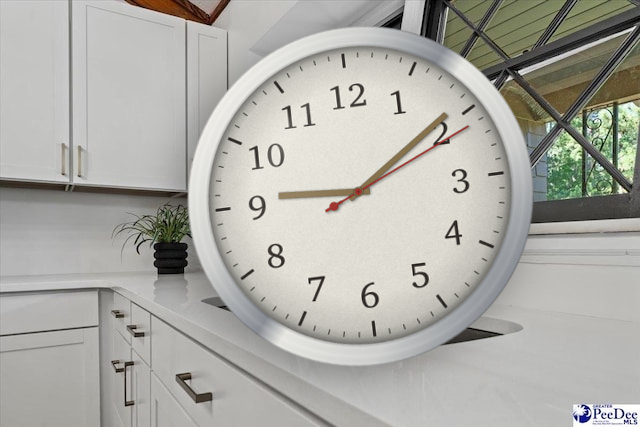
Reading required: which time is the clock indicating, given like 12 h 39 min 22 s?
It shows 9 h 09 min 11 s
